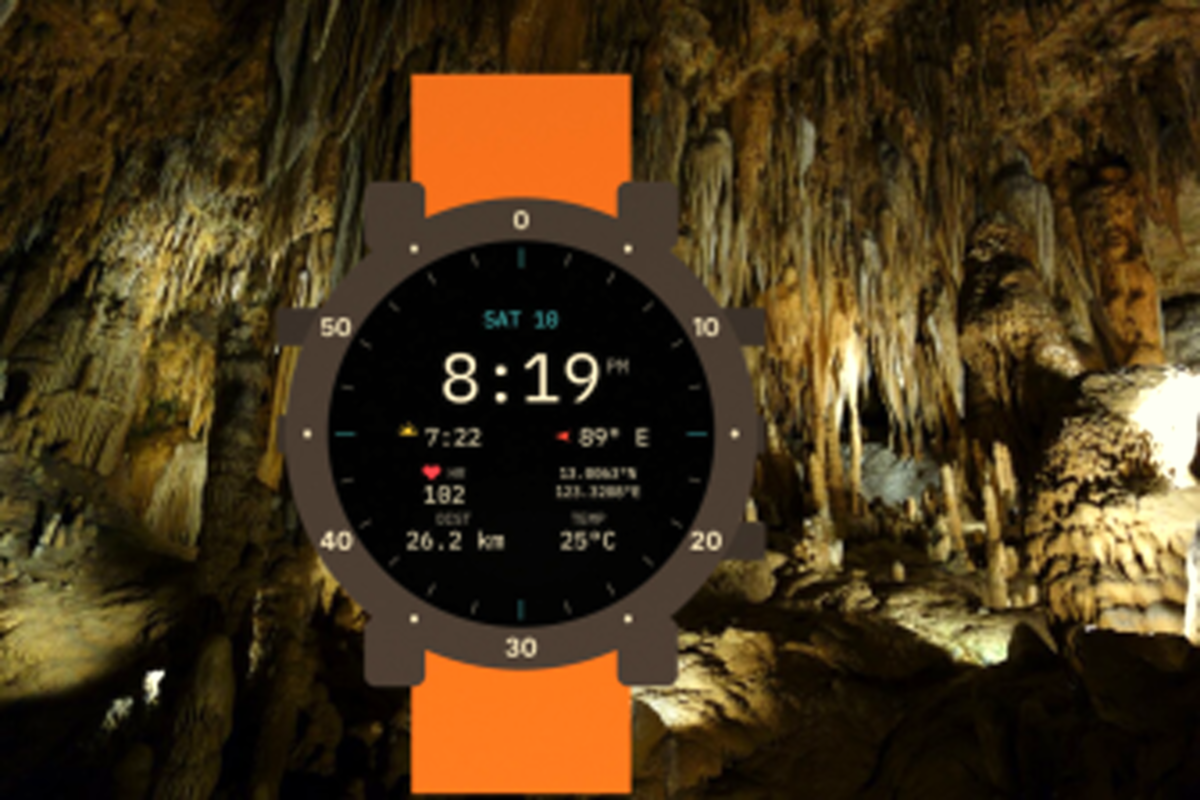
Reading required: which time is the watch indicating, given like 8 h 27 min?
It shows 8 h 19 min
